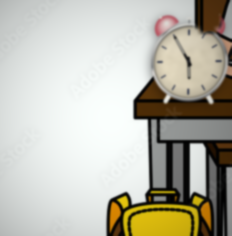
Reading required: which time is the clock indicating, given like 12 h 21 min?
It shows 5 h 55 min
